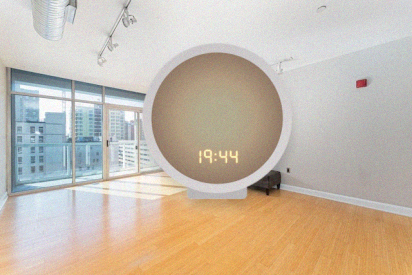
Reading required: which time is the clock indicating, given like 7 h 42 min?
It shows 19 h 44 min
